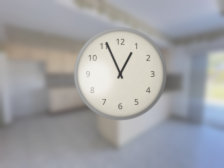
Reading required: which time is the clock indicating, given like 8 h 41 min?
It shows 12 h 56 min
